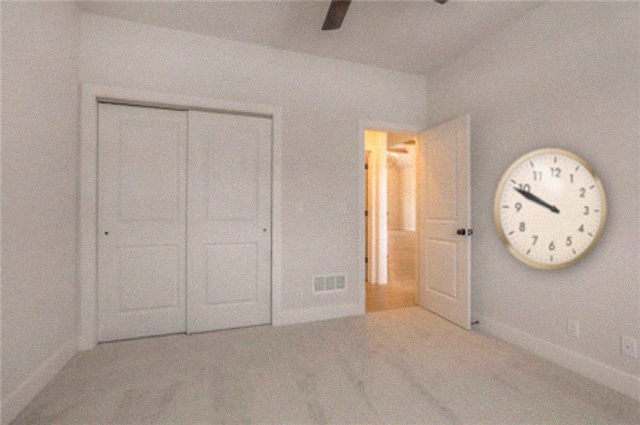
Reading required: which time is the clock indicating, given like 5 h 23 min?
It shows 9 h 49 min
